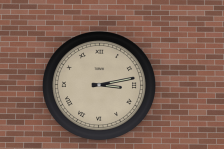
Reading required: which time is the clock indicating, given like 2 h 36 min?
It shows 3 h 13 min
